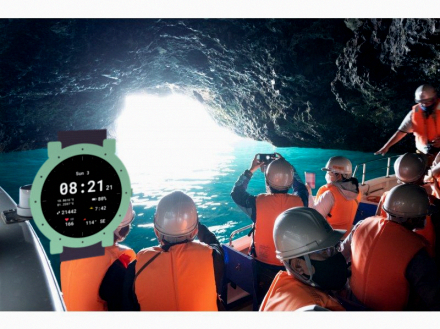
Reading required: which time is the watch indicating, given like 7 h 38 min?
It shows 8 h 21 min
